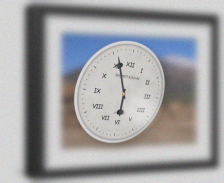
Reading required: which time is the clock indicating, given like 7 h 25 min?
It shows 5 h 56 min
